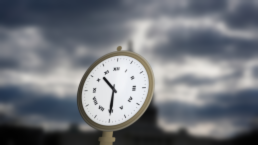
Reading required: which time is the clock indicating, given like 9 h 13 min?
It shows 10 h 30 min
